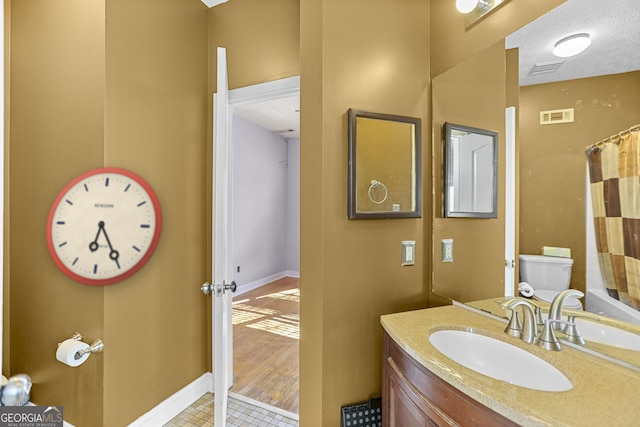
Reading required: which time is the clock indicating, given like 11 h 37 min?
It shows 6 h 25 min
